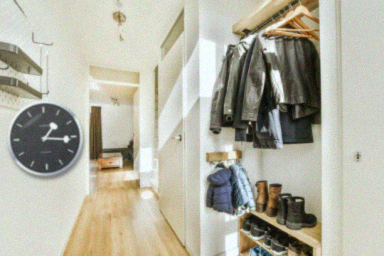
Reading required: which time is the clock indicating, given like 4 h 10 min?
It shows 1 h 16 min
